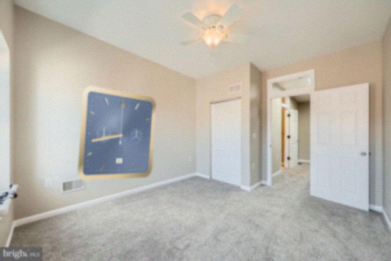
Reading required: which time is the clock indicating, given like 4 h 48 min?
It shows 8 h 43 min
